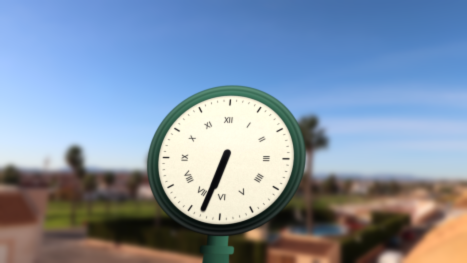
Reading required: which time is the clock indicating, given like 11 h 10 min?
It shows 6 h 33 min
